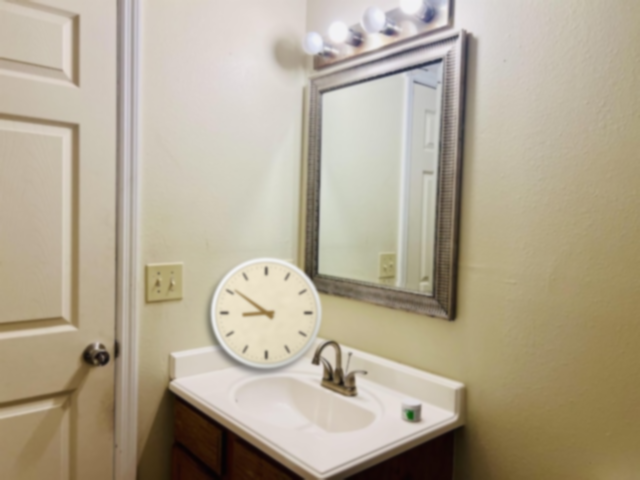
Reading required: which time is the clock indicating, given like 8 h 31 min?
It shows 8 h 51 min
